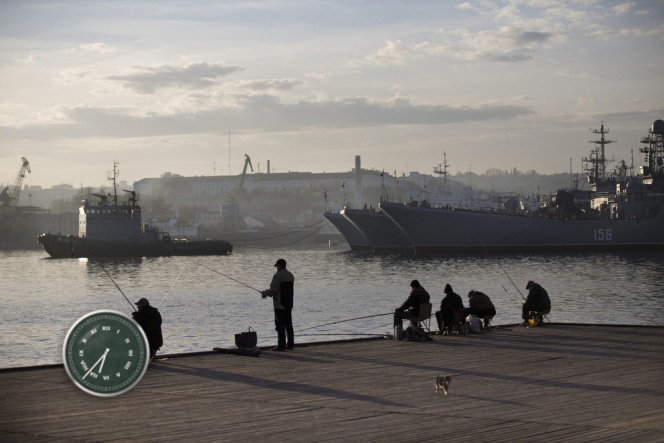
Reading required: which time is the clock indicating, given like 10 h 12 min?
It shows 6 h 37 min
